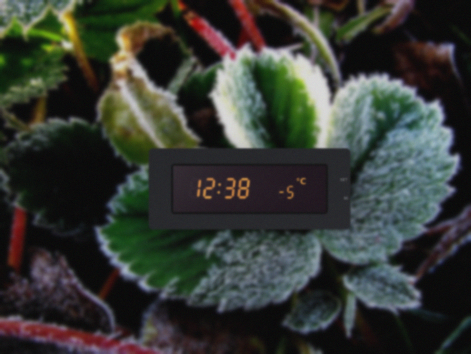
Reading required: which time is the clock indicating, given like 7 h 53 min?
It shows 12 h 38 min
